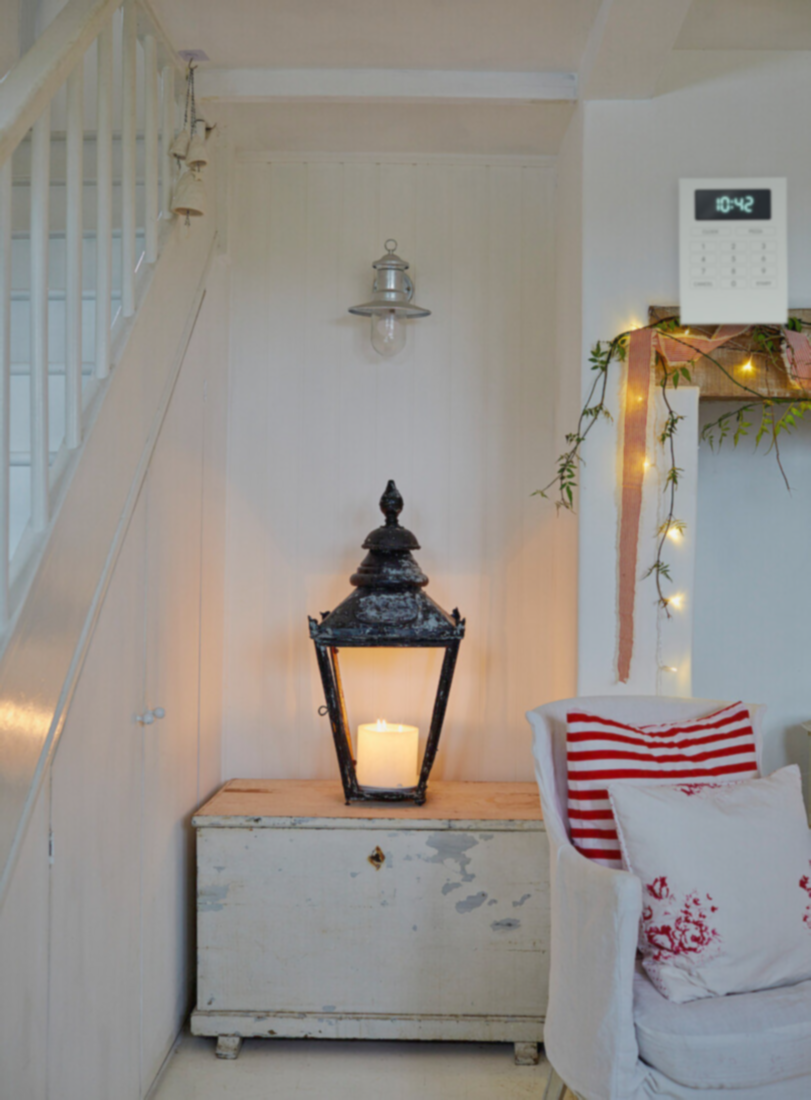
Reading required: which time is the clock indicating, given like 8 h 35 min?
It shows 10 h 42 min
